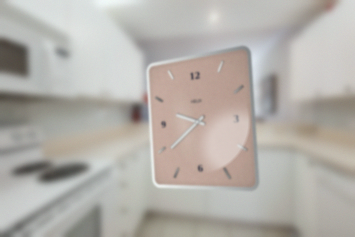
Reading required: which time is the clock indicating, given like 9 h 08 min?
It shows 9 h 39 min
